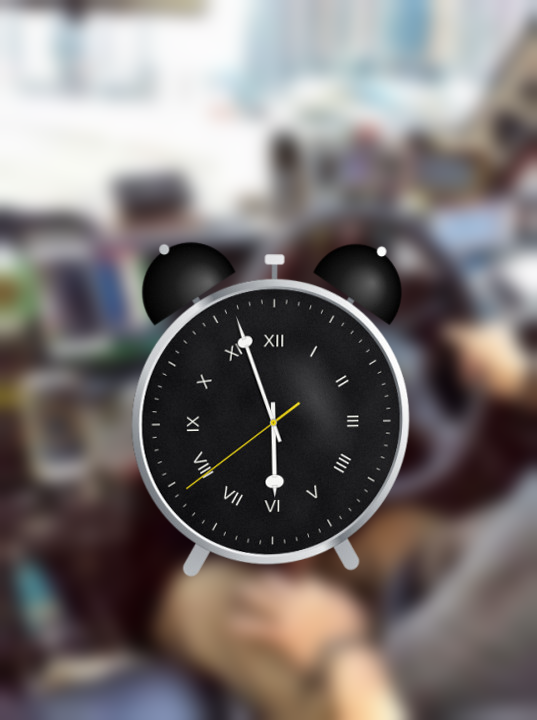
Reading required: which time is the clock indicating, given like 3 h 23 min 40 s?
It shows 5 h 56 min 39 s
